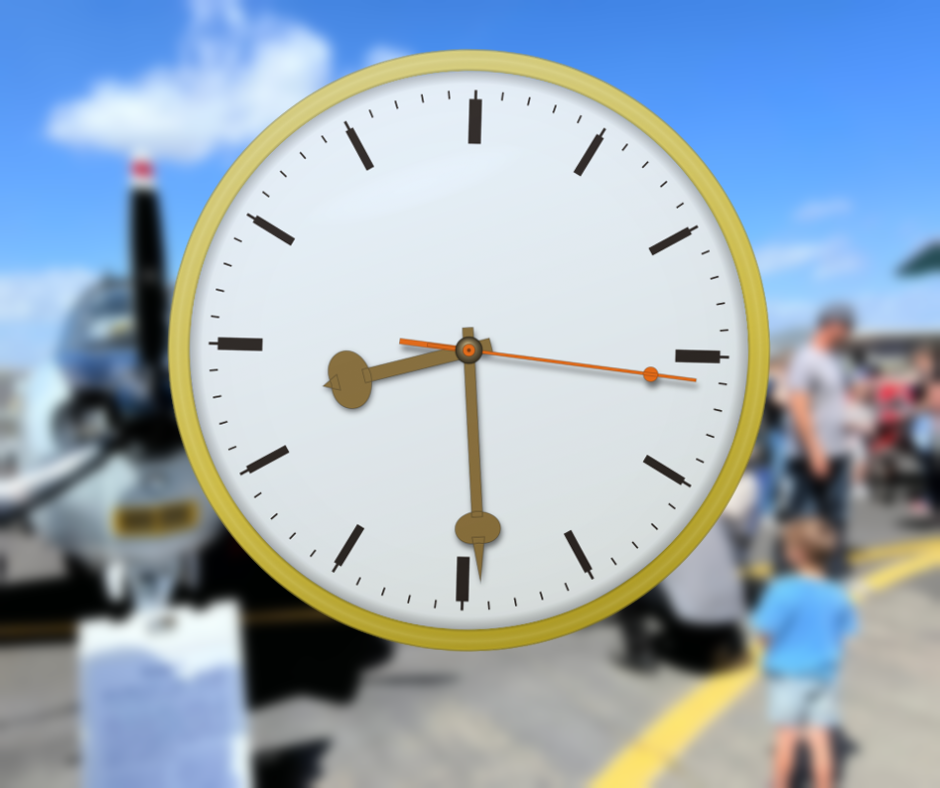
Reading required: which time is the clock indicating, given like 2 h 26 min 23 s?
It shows 8 h 29 min 16 s
